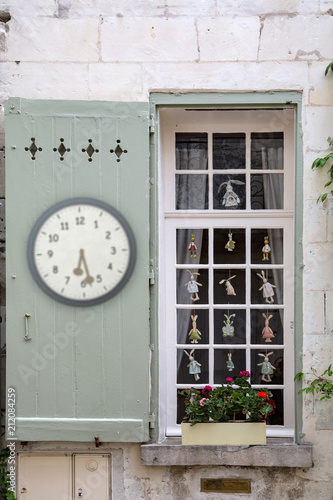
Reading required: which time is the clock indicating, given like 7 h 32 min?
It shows 6 h 28 min
